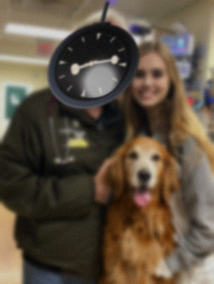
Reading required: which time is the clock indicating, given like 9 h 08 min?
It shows 8 h 13 min
